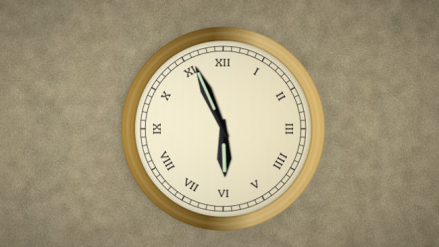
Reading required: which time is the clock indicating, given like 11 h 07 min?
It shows 5 h 56 min
